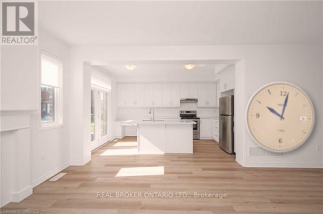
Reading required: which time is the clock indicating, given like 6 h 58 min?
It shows 10 h 02 min
